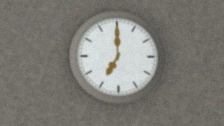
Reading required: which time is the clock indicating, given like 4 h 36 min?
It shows 7 h 00 min
